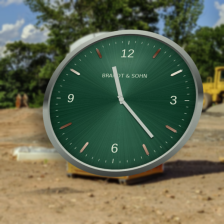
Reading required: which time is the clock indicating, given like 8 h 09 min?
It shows 11 h 23 min
